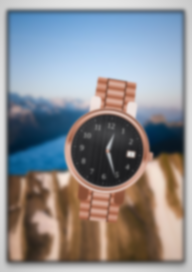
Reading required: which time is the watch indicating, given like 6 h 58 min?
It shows 12 h 26 min
